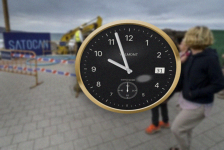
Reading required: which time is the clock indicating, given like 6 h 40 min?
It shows 9 h 57 min
